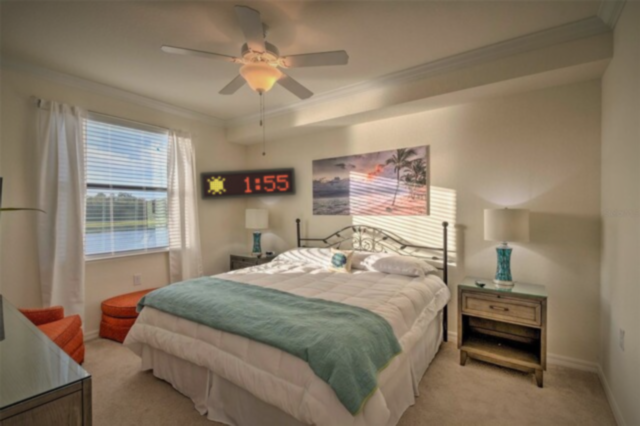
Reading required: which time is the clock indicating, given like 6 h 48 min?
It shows 1 h 55 min
